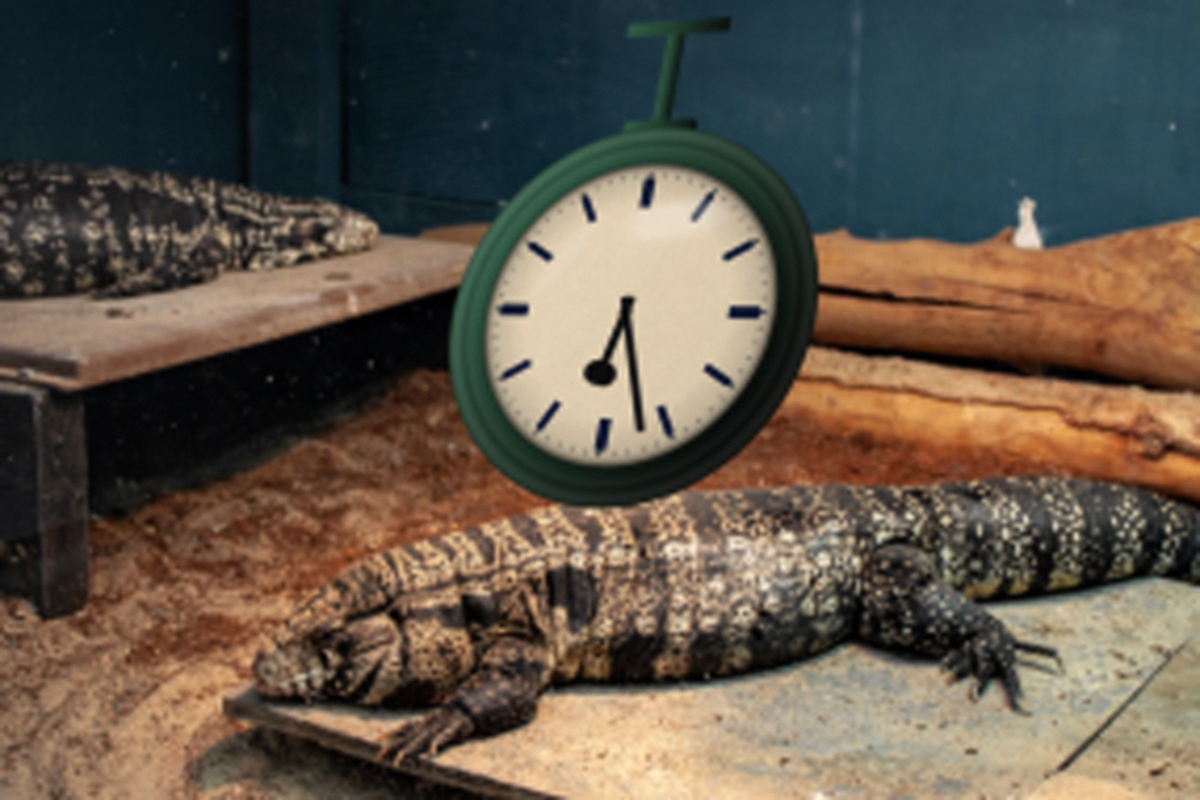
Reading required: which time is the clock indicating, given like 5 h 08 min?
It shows 6 h 27 min
